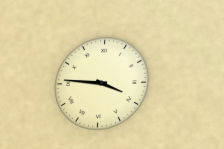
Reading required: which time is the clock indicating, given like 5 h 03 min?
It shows 3 h 46 min
